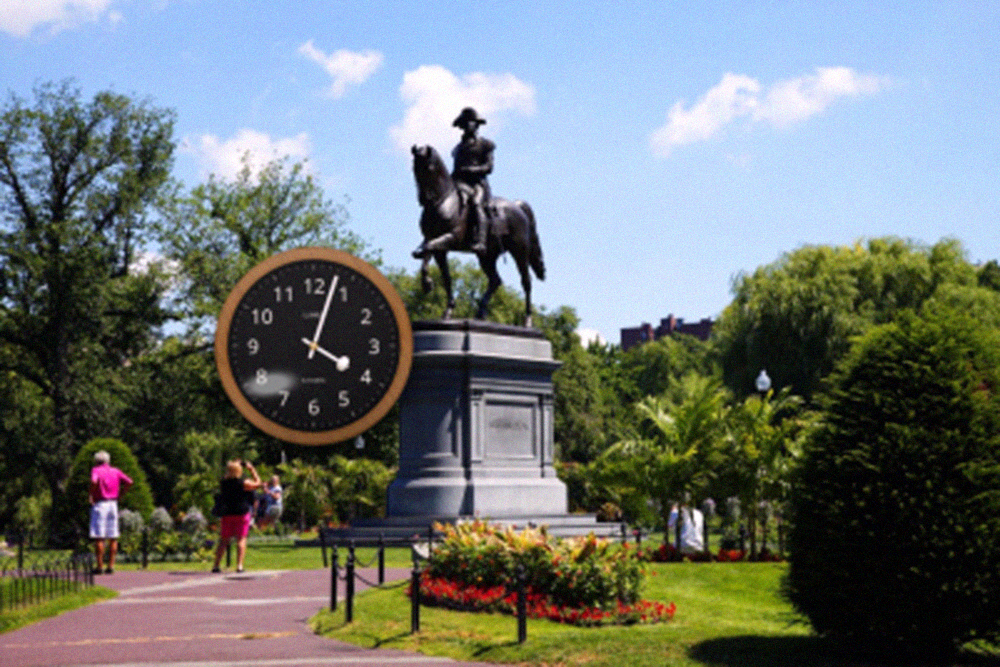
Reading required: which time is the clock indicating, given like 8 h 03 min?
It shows 4 h 03 min
